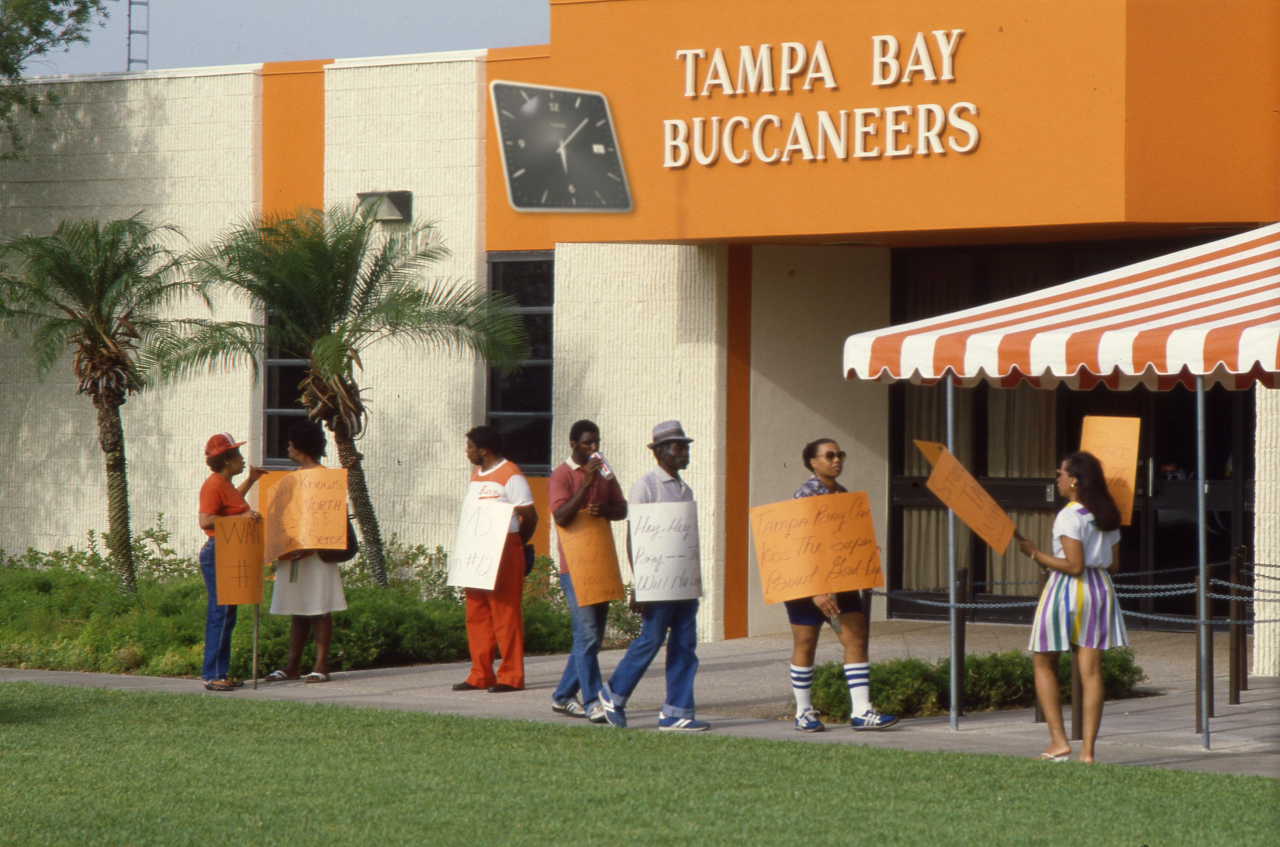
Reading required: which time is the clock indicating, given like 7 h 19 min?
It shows 6 h 08 min
